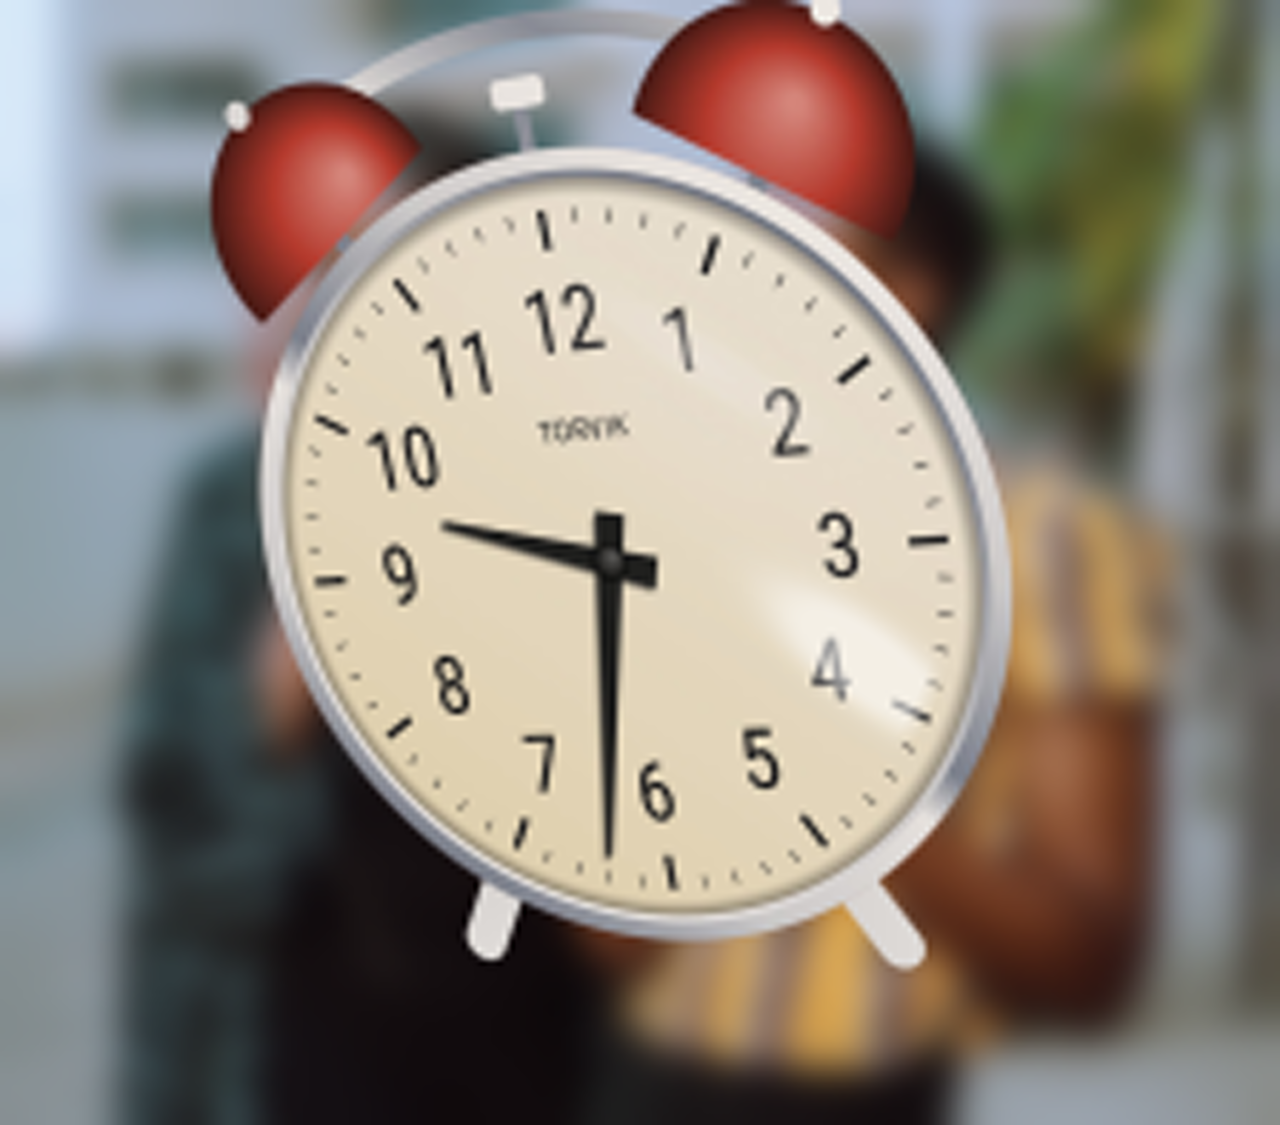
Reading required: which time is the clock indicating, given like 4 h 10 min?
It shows 9 h 32 min
